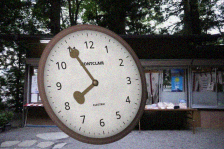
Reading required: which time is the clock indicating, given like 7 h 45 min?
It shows 7 h 55 min
